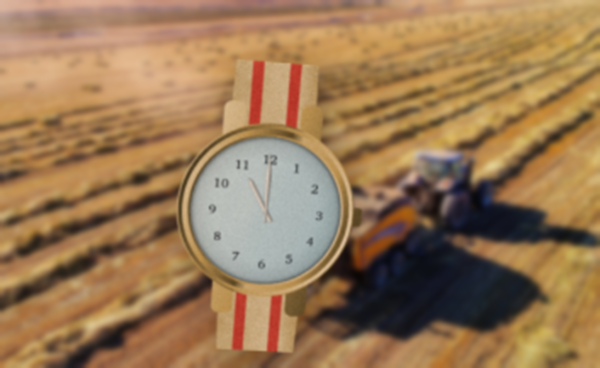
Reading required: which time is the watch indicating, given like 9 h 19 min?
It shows 11 h 00 min
